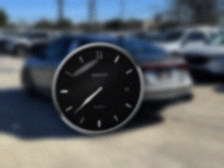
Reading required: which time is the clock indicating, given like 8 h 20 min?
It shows 7 h 38 min
